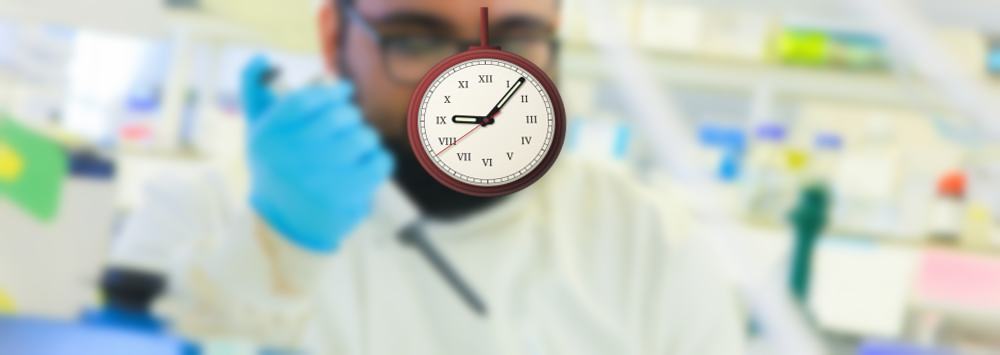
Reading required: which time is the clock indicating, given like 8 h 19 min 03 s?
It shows 9 h 06 min 39 s
